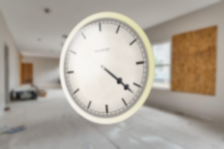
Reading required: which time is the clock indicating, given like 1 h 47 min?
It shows 4 h 22 min
